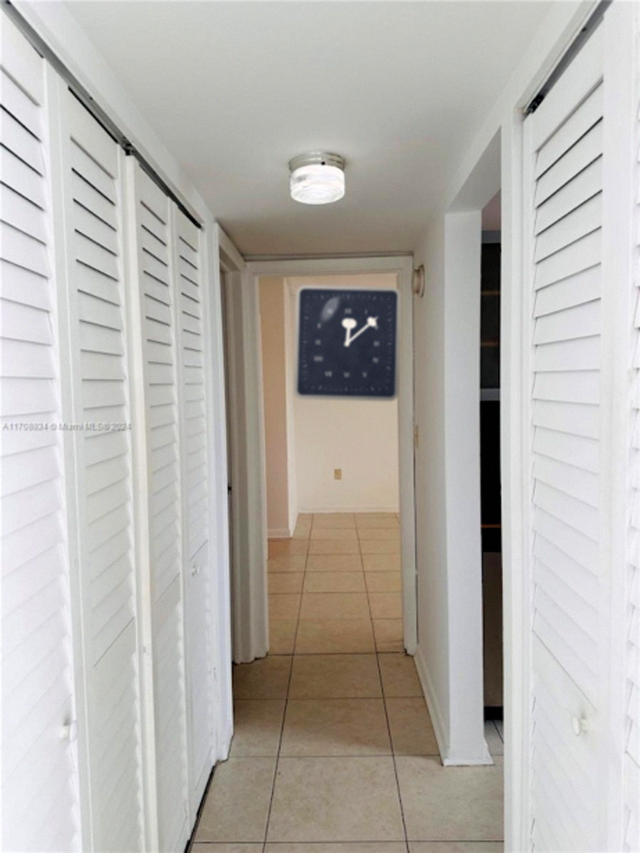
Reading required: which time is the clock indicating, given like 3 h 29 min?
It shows 12 h 08 min
